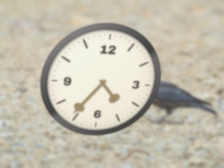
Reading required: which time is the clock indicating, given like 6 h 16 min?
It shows 4 h 36 min
